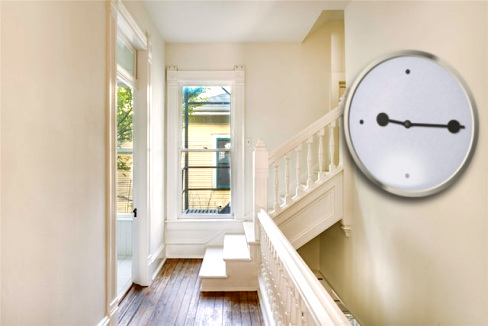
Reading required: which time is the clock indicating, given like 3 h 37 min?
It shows 9 h 15 min
